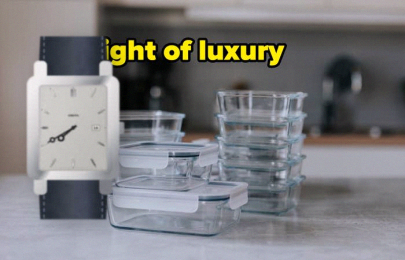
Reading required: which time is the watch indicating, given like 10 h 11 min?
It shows 7 h 40 min
